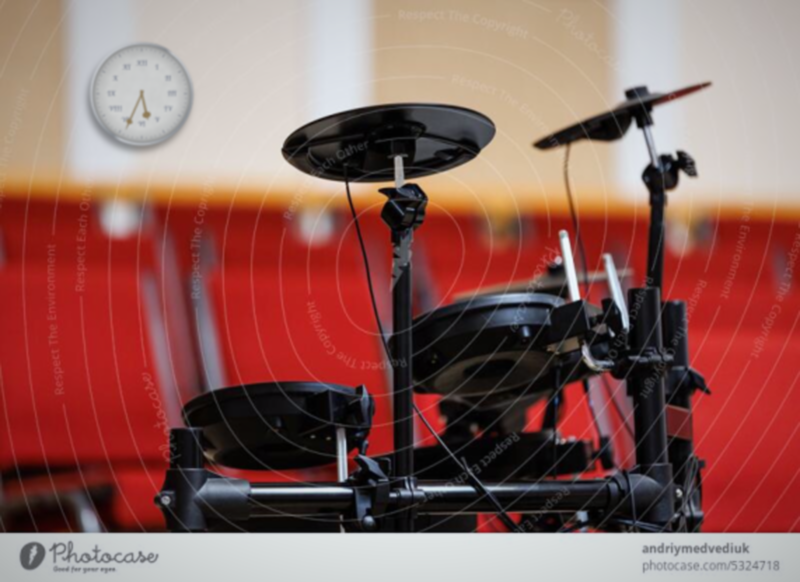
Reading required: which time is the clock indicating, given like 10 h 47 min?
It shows 5 h 34 min
